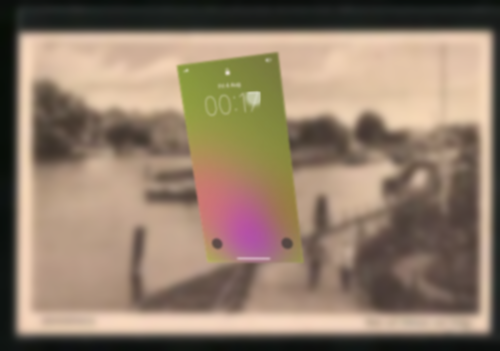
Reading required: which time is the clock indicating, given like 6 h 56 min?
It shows 0 h 17 min
